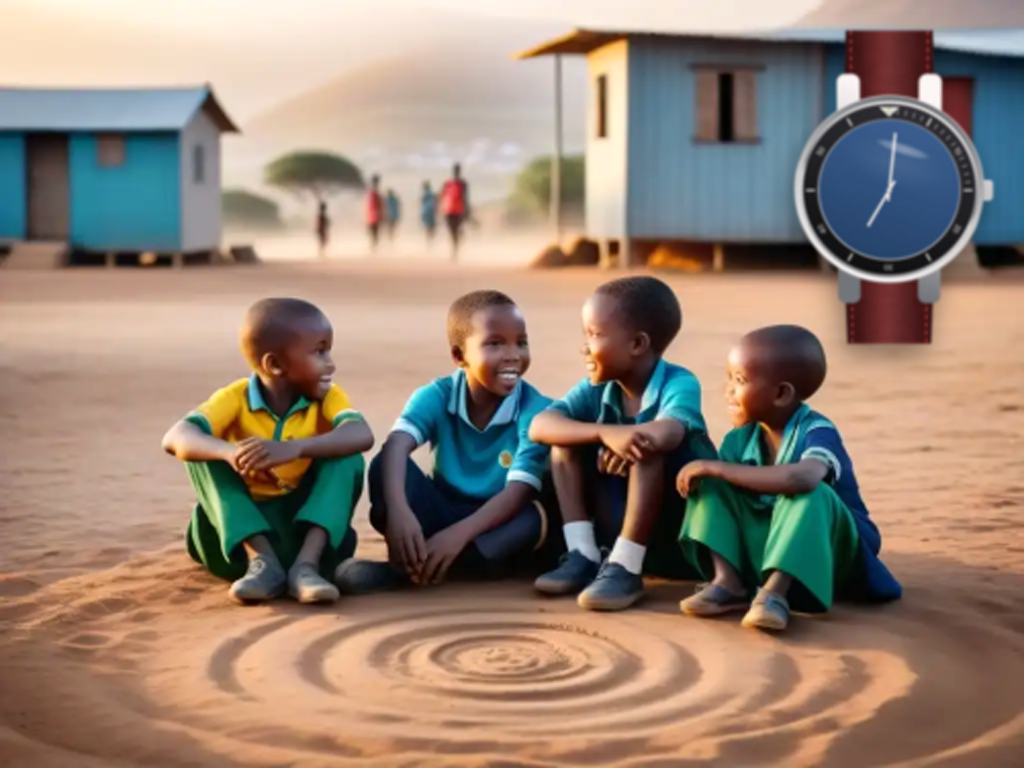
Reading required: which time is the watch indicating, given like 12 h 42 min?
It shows 7 h 01 min
